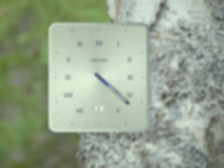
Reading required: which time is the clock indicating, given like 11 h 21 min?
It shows 4 h 22 min
